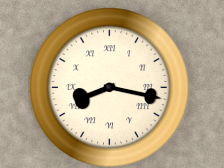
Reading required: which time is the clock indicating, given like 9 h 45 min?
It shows 8 h 17 min
